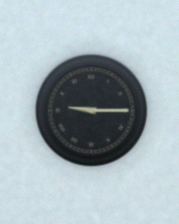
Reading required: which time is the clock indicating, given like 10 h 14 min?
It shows 9 h 15 min
